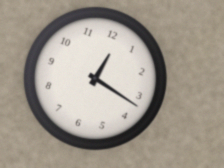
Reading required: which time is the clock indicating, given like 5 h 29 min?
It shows 12 h 17 min
